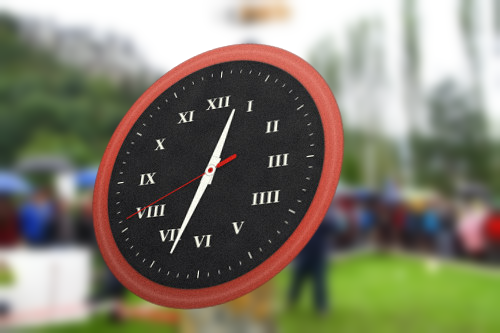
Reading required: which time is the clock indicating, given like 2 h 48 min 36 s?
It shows 12 h 33 min 41 s
